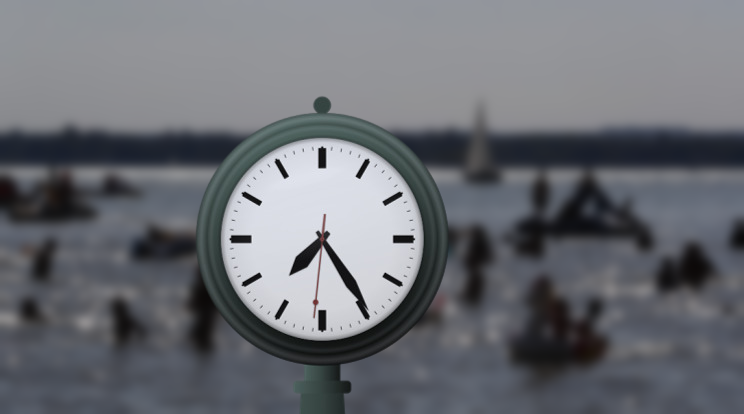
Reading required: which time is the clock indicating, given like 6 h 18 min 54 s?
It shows 7 h 24 min 31 s
